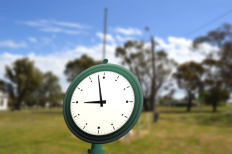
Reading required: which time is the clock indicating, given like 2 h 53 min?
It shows 8 h 58 min
